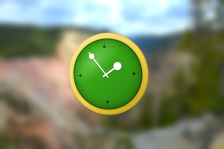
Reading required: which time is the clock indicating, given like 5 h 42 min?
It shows 1 h 54 min
